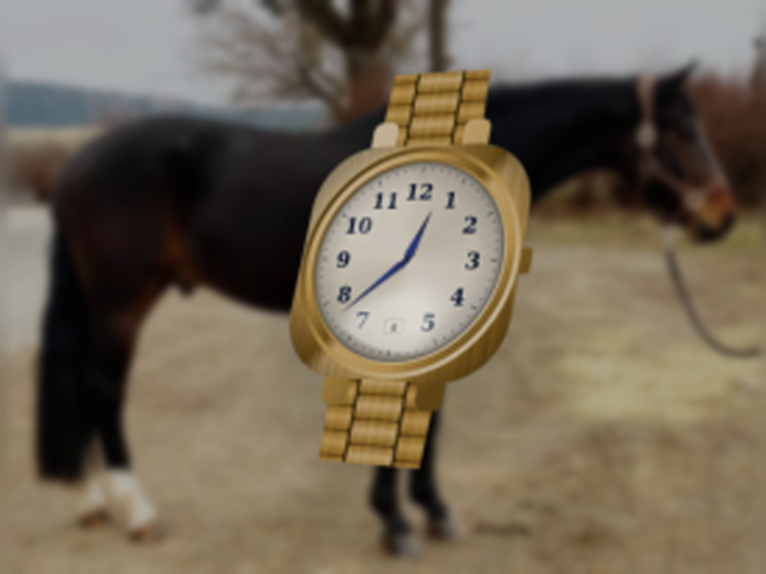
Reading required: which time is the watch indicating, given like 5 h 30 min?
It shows 12 h 38 min
